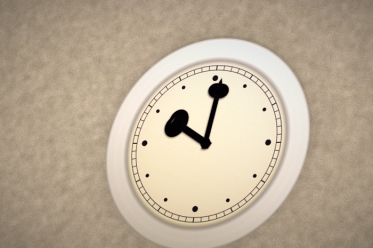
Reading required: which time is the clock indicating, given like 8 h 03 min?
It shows 10 h 01 min
